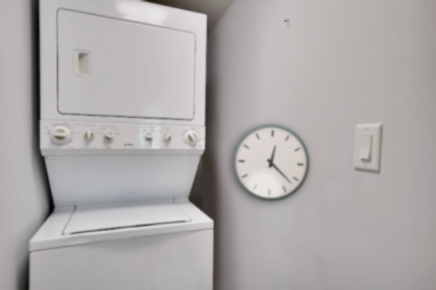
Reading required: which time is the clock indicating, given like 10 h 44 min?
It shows 12 h 22 min
